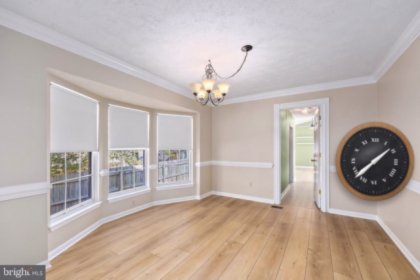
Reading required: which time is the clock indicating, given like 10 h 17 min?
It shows 1 h 38 min
